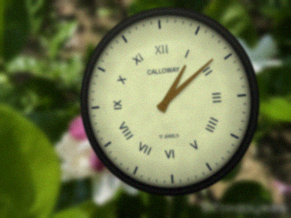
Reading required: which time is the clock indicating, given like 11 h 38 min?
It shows 1 h 09 min
